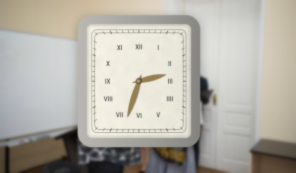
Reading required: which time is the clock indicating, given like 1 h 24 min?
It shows 2 h 33 min
